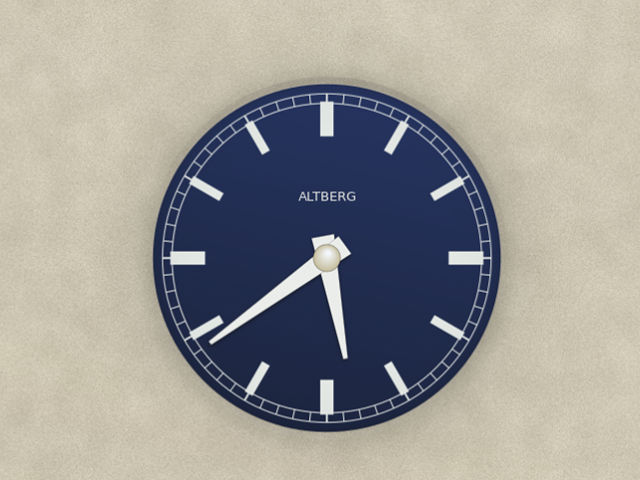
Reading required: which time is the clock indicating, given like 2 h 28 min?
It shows 5 h 39 min
